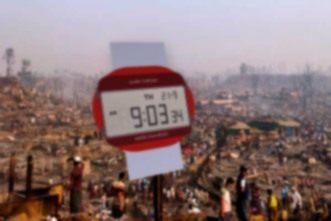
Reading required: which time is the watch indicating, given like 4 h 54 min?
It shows 9 h 03 min
